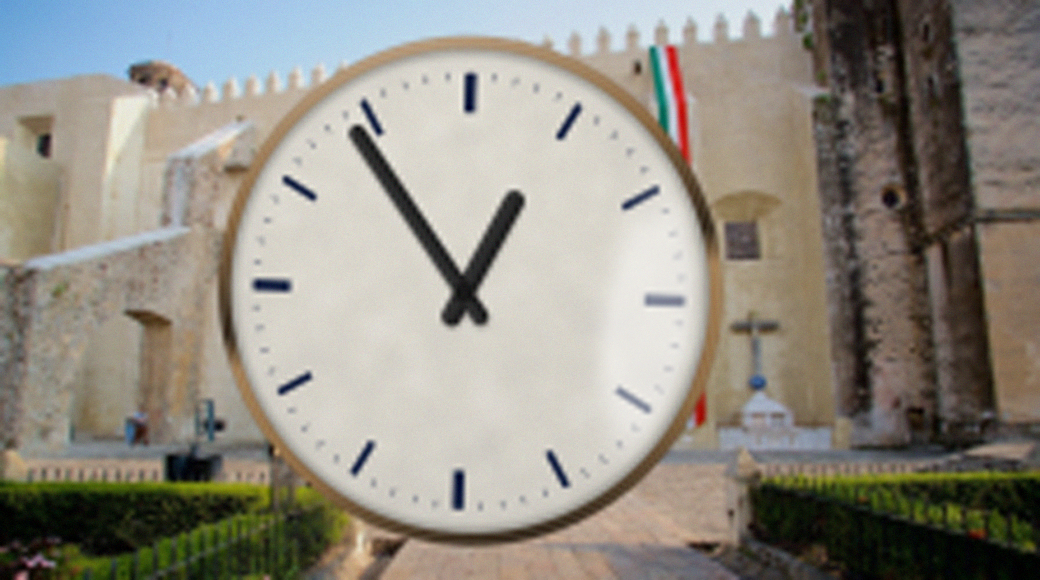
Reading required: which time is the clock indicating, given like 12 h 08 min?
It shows 12 h 54 min
